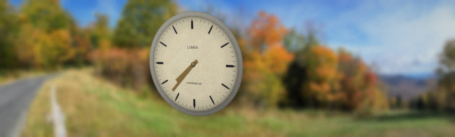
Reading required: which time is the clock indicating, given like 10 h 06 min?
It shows 7 h 37 min
